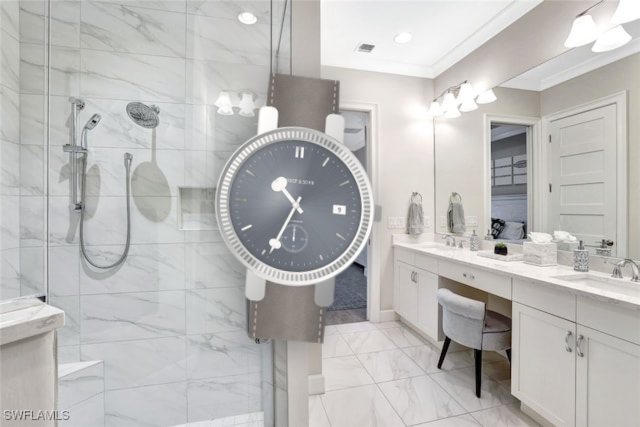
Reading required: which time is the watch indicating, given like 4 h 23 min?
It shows 10 h 34 min
